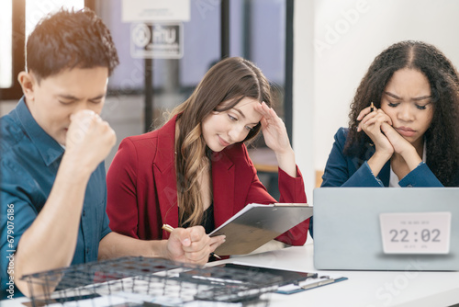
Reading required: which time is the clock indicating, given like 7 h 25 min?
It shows 22 h 02 min
